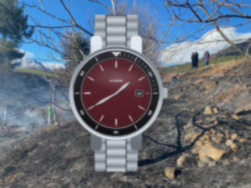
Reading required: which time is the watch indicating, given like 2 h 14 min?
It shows 1 h 40 min
